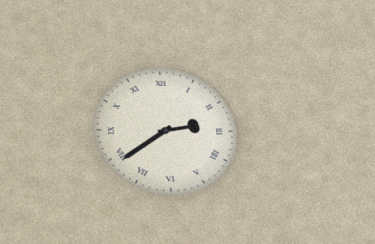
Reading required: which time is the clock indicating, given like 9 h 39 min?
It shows 2 h 39 min
